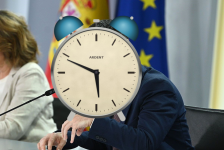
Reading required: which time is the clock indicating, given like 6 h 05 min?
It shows 5 h 49 min
